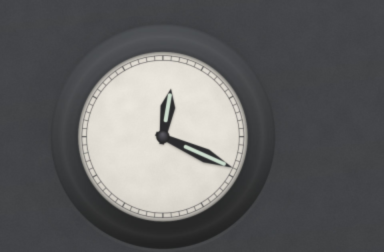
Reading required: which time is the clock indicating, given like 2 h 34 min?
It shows 12 h 19 min
